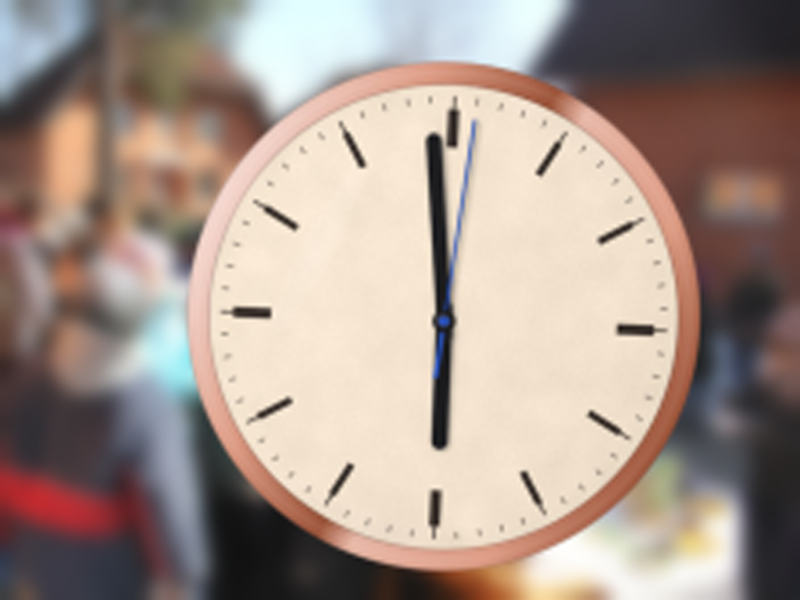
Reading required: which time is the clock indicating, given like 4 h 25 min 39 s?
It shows 5 h 59 min 01 s
